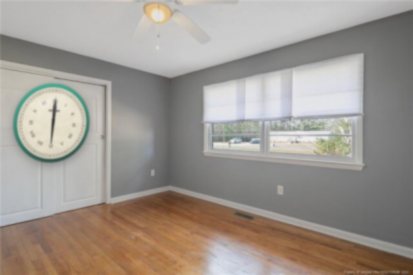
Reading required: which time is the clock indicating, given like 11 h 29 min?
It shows 6 h 00 min
